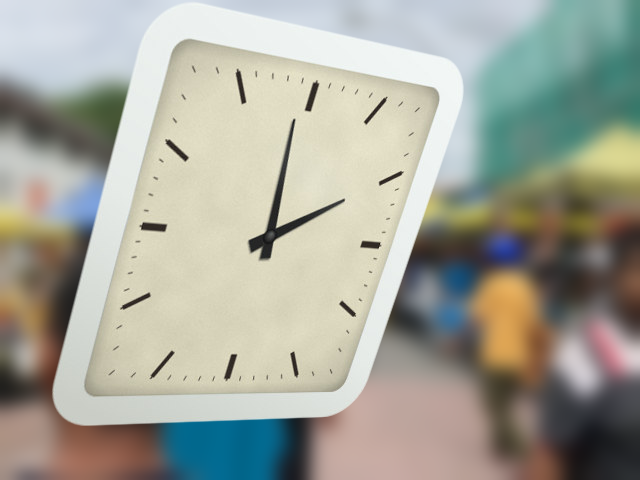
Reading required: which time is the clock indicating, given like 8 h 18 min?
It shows 1 h 59 min
